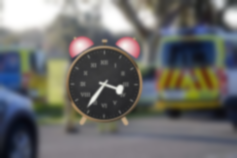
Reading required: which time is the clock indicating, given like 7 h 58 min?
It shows 3 h 36 min
